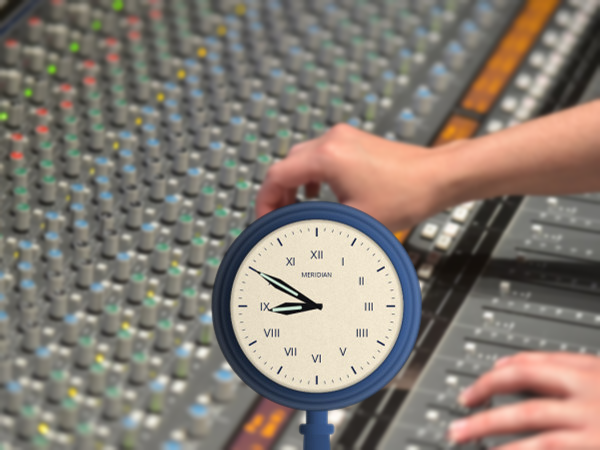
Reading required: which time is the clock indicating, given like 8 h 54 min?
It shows 8 h 50 min
